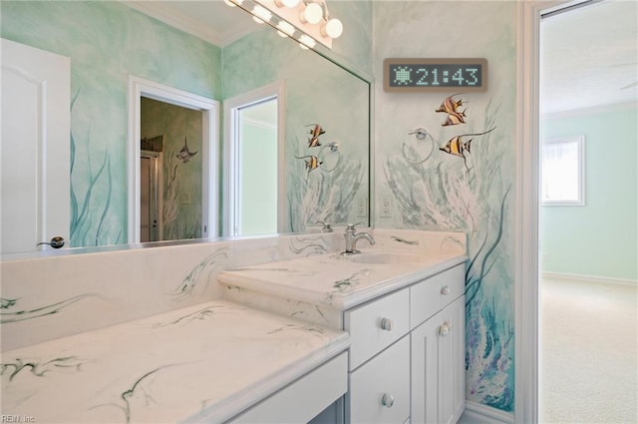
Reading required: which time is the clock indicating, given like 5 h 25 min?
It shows 21 h 43 min
